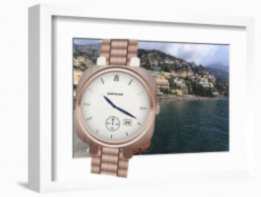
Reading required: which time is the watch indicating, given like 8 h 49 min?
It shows 10 h 19 min
